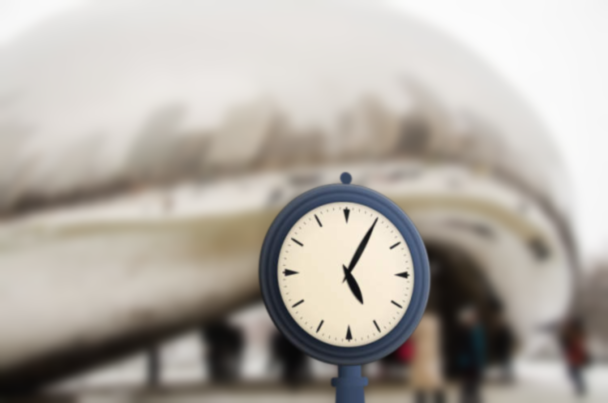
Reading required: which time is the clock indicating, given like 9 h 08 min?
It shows 5 h 05 min
